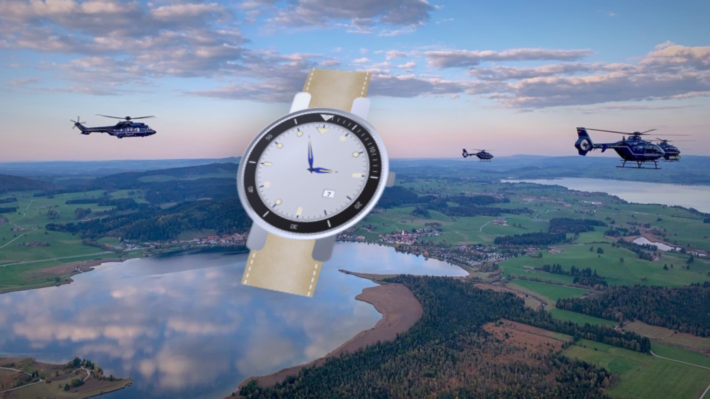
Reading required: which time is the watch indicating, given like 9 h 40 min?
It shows 2 h 57 min
